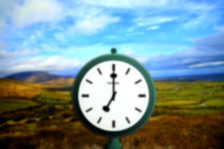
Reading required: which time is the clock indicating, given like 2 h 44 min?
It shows 7 h 00 min
